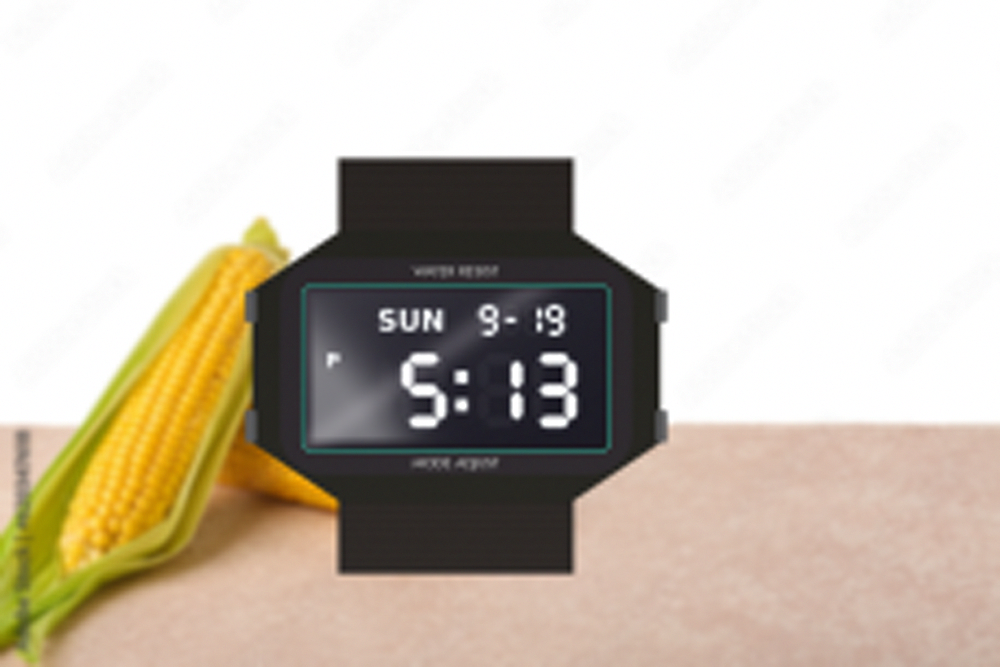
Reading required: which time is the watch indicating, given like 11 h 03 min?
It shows 5 h 13 min
